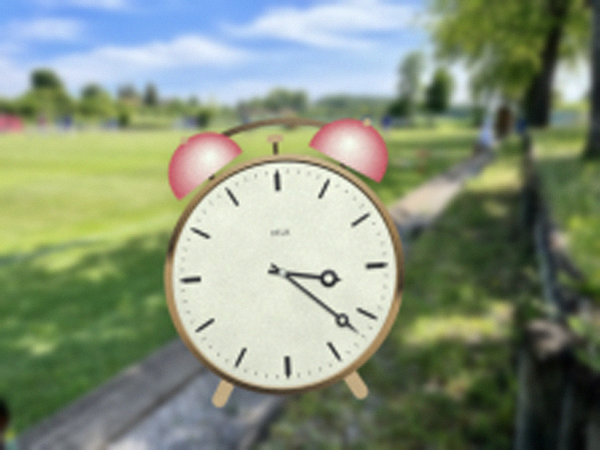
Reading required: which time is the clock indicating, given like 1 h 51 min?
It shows 3 h 22 min
